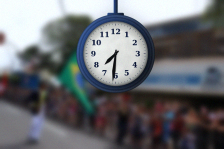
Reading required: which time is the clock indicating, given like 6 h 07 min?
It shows 7 h 31 min
